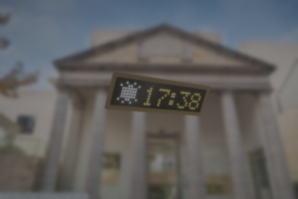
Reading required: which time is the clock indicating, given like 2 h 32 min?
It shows 17 h 38 min
